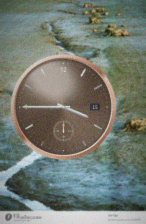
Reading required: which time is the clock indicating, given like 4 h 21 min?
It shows 3 h 45 min
